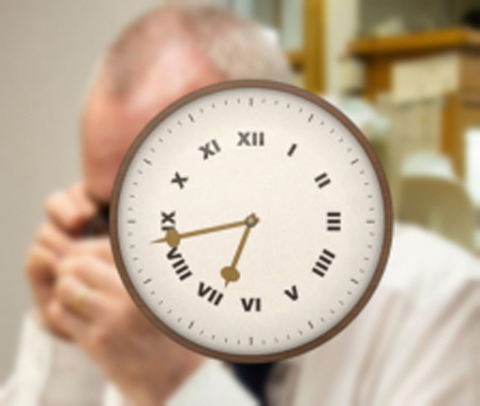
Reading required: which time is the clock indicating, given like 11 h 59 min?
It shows 6 h 43 min
